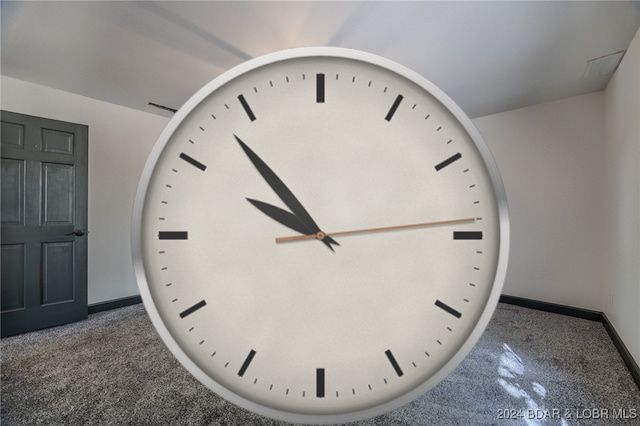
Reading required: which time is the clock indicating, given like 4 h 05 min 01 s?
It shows 9 h 53 min 14 s
